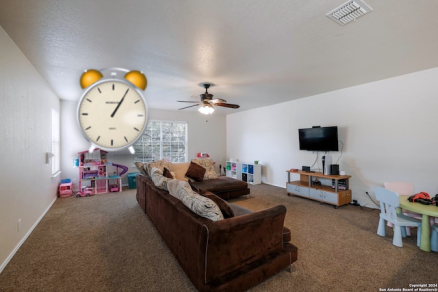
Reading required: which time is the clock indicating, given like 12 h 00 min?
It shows 1 h 05 min
